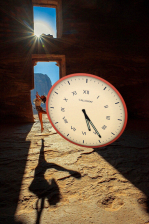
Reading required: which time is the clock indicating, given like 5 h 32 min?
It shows 5 h 24 min
